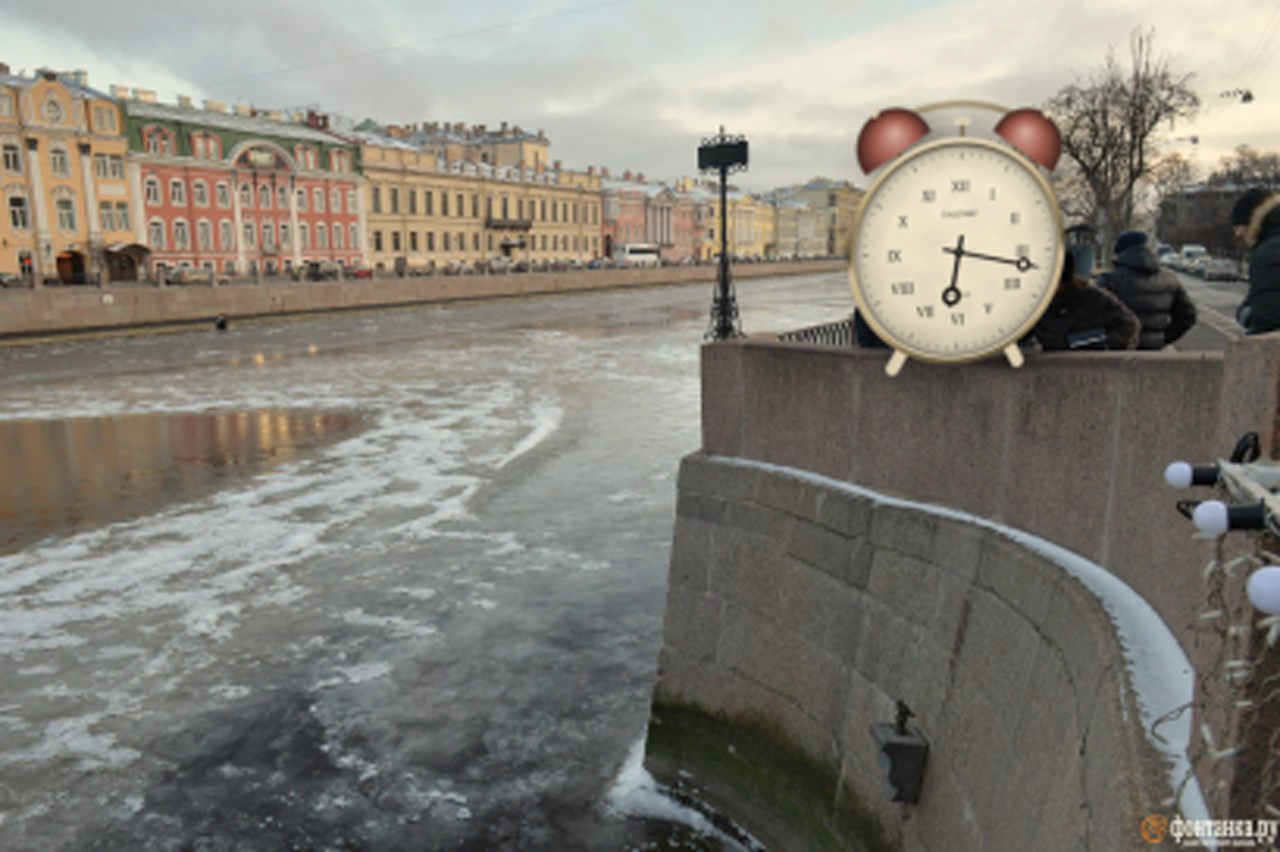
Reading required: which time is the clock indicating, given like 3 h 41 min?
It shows 6 h 17 min
